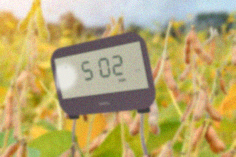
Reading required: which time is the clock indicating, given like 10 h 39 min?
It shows 5 h 02 min
